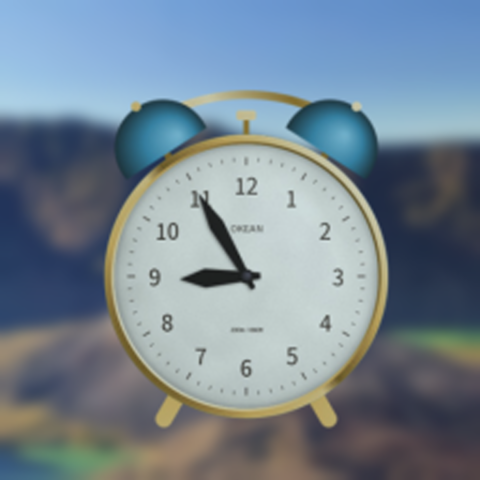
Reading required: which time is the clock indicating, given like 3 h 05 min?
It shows 8 h 55 min
